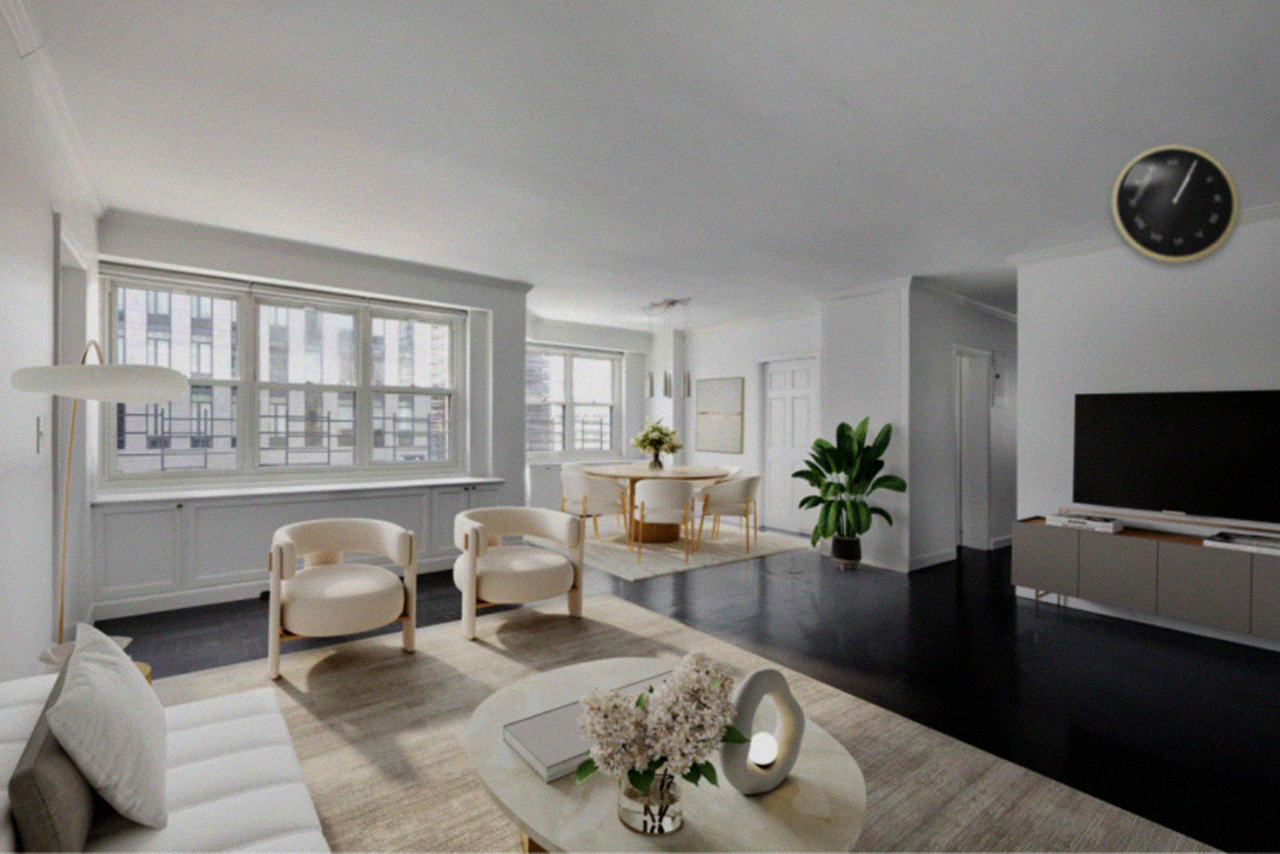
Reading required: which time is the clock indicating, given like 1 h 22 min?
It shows 1 h 05 min
